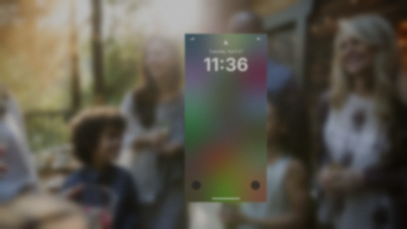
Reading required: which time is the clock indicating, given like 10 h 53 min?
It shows 11 h 36 min
